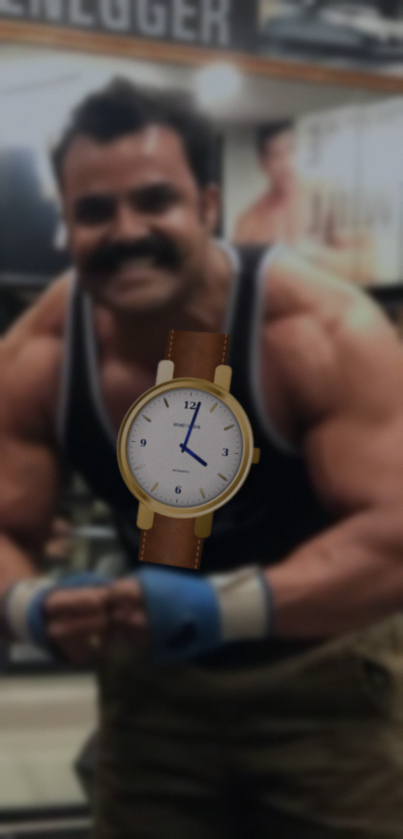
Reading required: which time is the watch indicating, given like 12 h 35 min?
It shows 4 h 02 min
